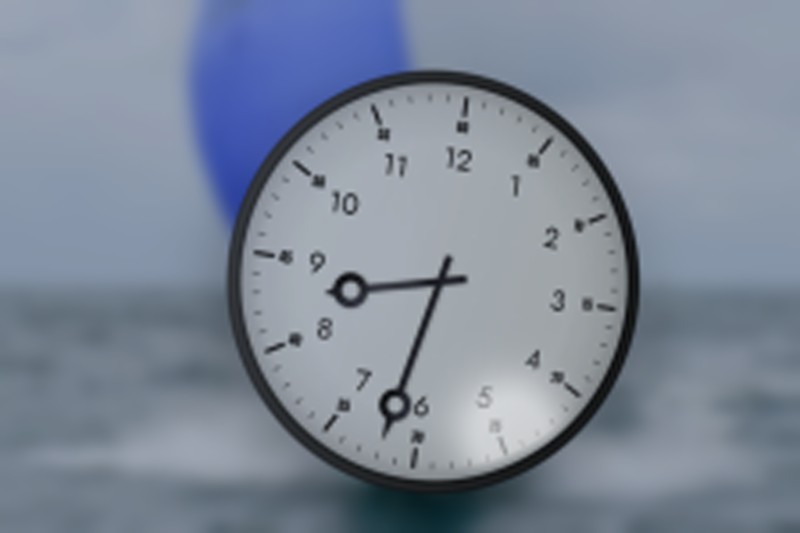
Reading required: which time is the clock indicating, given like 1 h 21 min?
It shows 8 h 32 min
